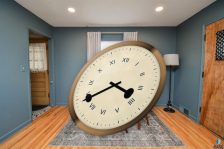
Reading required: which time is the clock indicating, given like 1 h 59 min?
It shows 3 h 39 min
